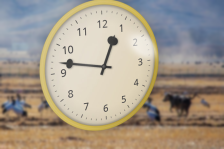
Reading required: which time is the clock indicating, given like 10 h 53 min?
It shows 12 h 47 min
